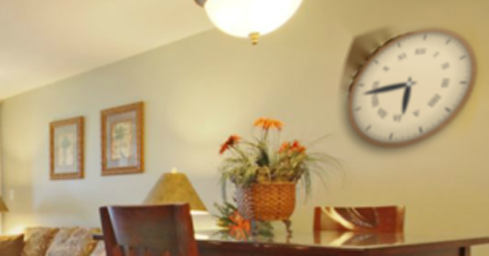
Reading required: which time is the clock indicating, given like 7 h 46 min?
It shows 5 h 43 min
